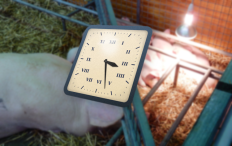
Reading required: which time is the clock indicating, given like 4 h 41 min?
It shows 3 h 27 min
